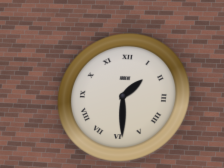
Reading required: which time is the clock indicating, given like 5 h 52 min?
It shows 1 h 29 min
